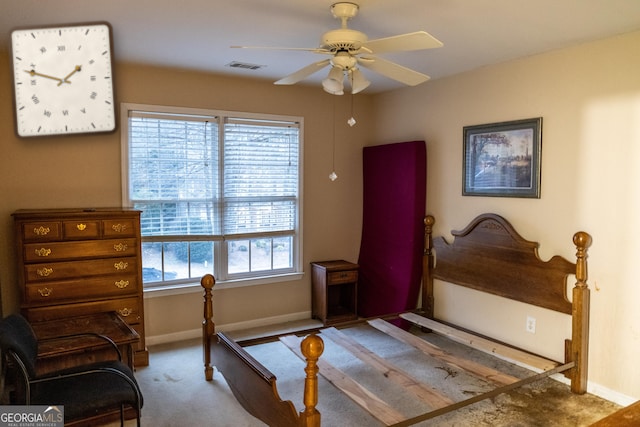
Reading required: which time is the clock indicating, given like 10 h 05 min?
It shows 1 h 48 min
